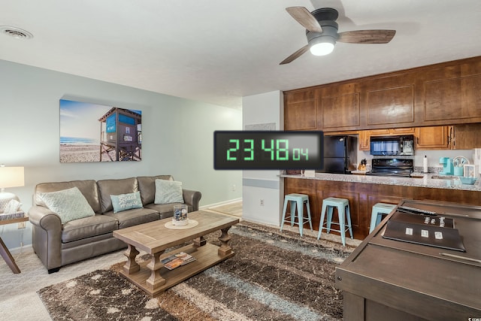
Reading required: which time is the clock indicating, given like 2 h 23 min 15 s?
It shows 23 h 48 min 04 s
